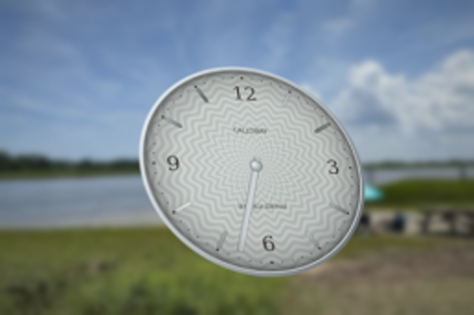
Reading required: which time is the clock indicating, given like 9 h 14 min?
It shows 6 h 33 min
